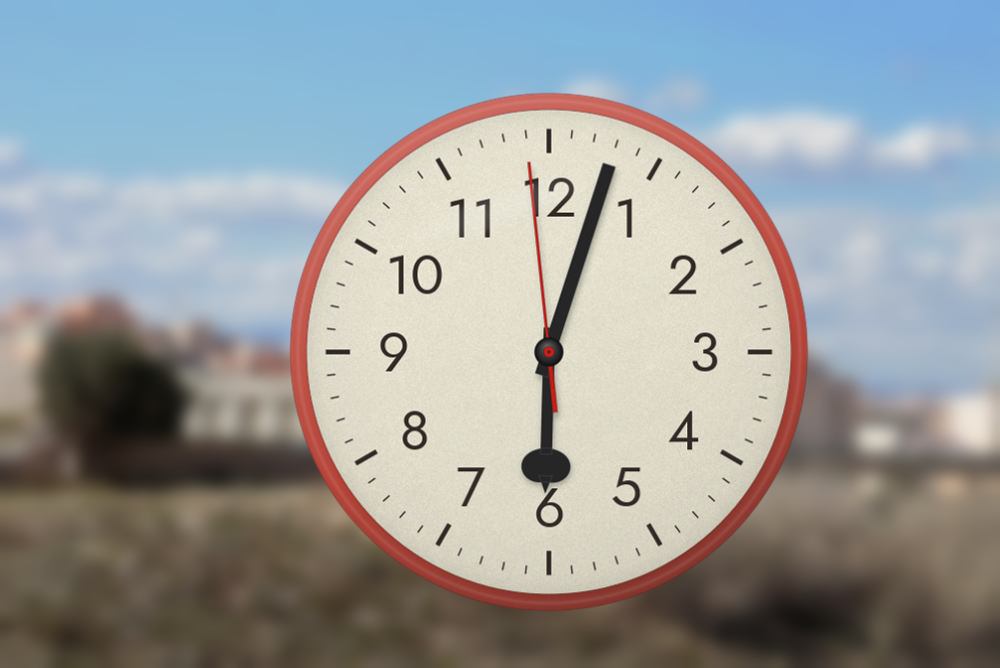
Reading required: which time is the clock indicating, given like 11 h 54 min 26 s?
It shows 6 h 02 min 59 s
